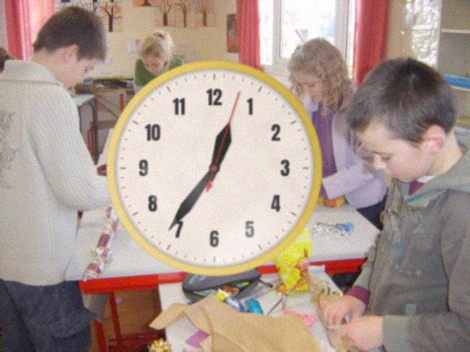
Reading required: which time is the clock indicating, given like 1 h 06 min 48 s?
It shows 12 h 36 min 03 s
